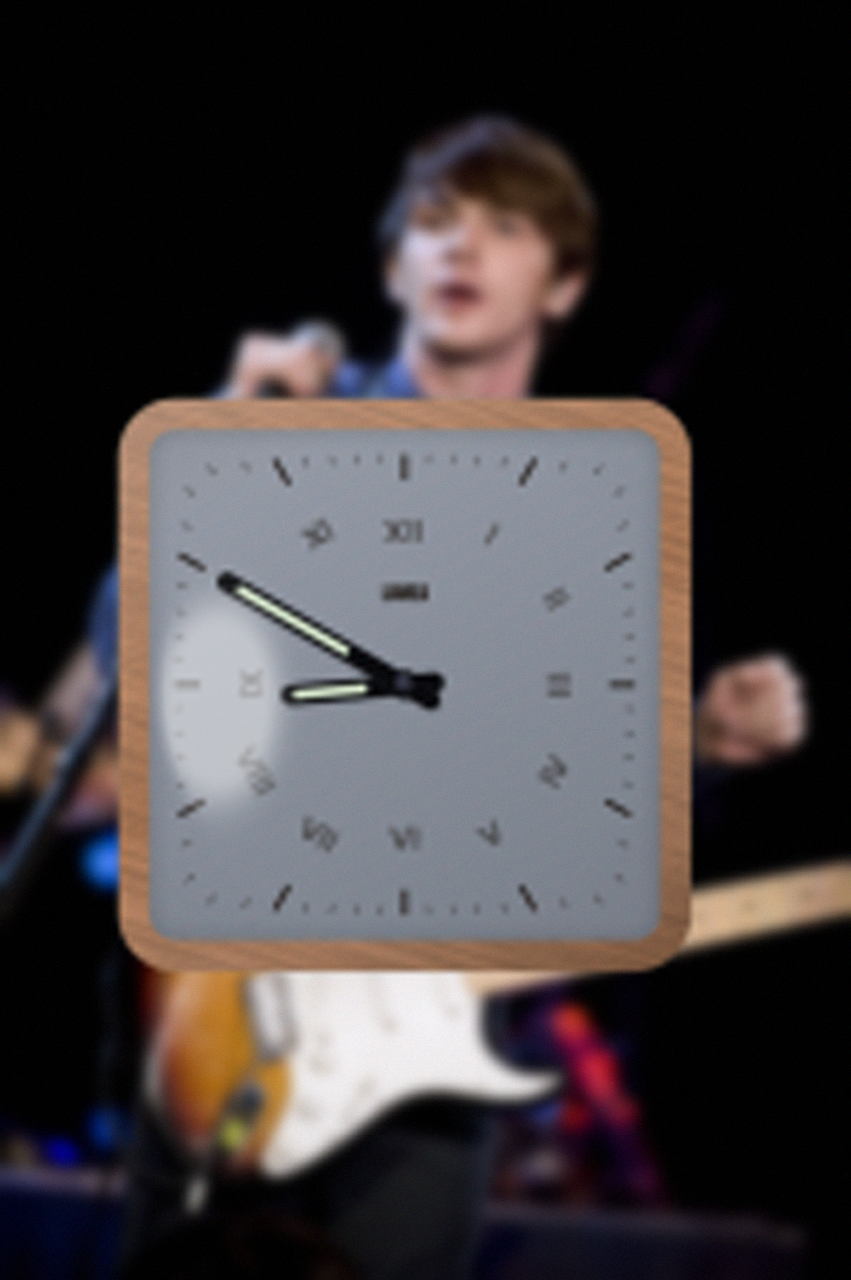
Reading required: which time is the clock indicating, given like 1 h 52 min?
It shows 8 h 50 min
